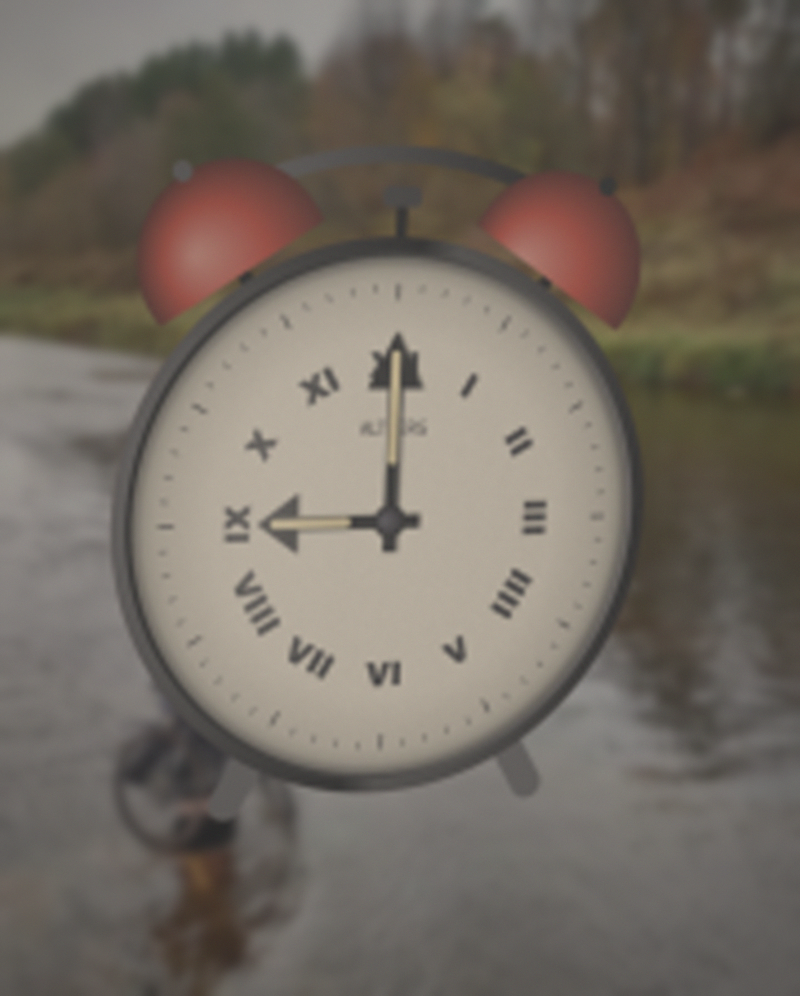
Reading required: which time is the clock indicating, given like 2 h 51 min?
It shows 9 h 00 min
